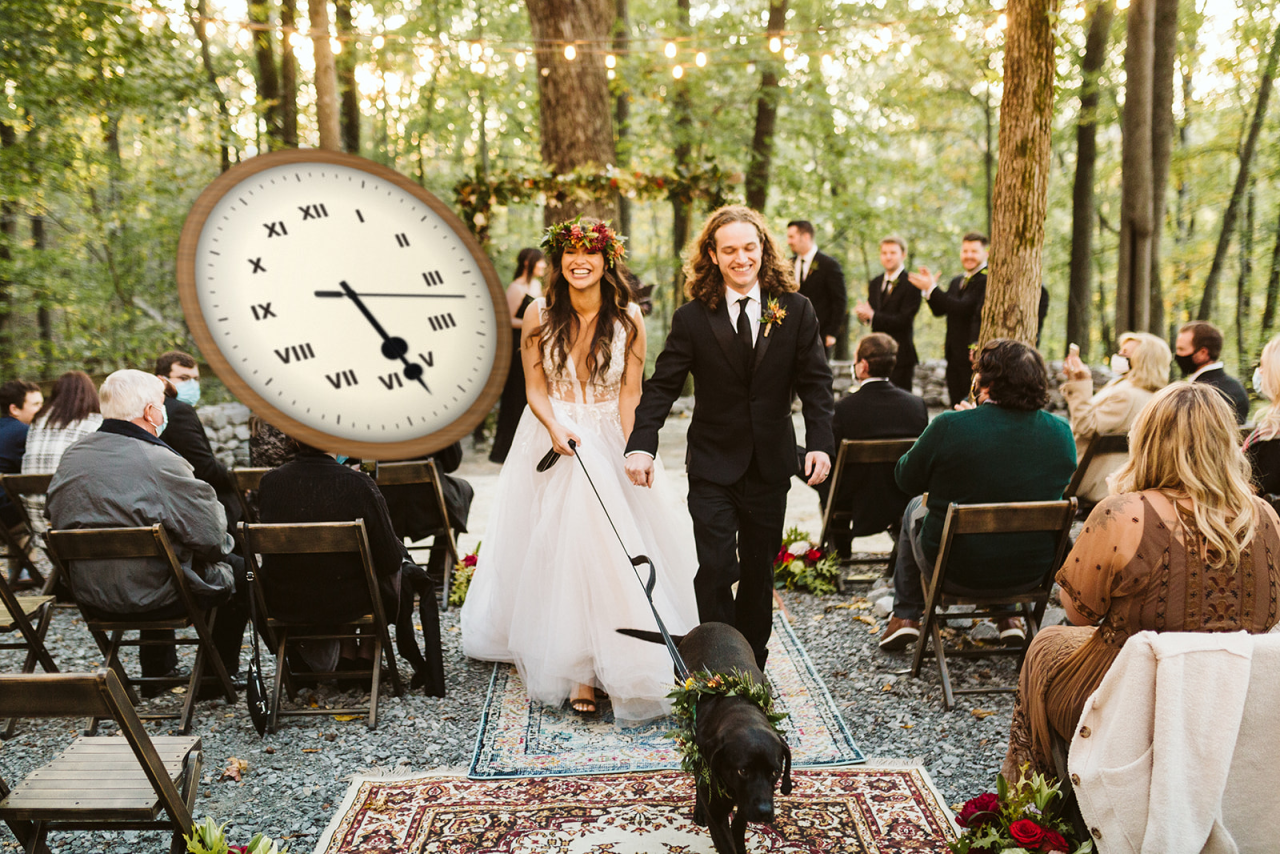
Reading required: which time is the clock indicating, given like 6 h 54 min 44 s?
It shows 5 h 27 min 17 s
